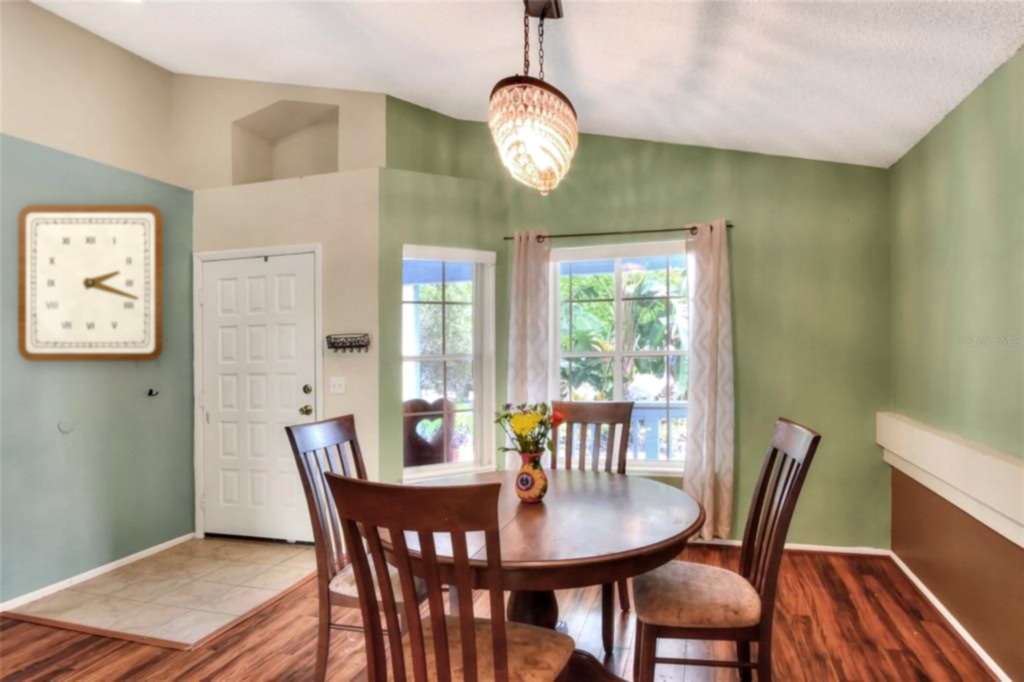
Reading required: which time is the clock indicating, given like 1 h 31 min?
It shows 2 h 18 min
